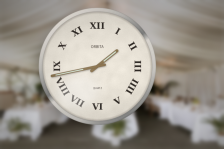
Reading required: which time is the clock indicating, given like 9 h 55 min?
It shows 1 h 43 min
